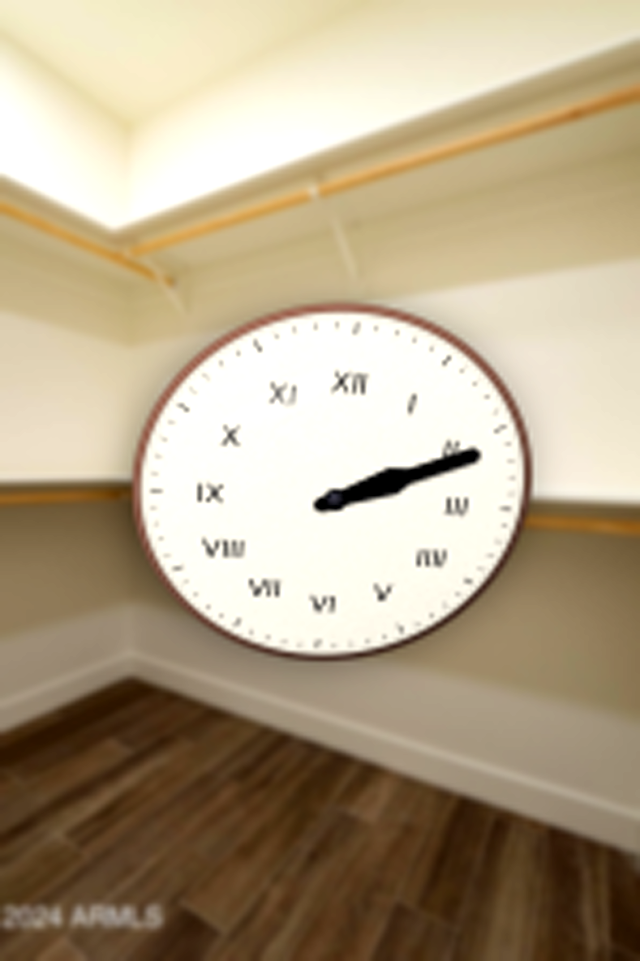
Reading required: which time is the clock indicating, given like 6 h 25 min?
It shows 2 h 11 min
